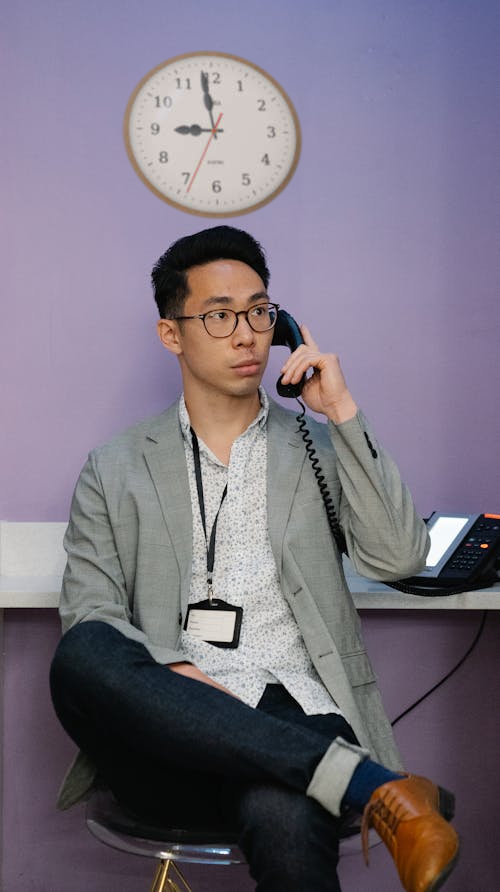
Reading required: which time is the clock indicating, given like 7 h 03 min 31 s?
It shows 8 h 58 min 34 s
